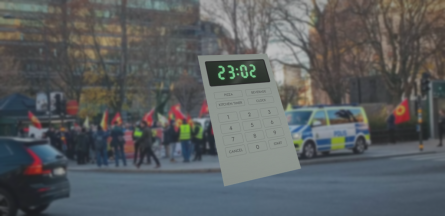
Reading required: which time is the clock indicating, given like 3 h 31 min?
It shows 23 h 02 min
